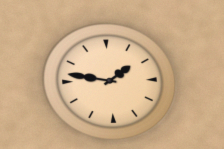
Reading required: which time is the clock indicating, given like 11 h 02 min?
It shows 1 h 47 min
